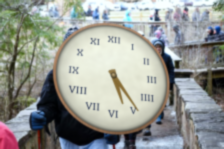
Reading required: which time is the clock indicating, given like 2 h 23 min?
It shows 5 h 24 min
